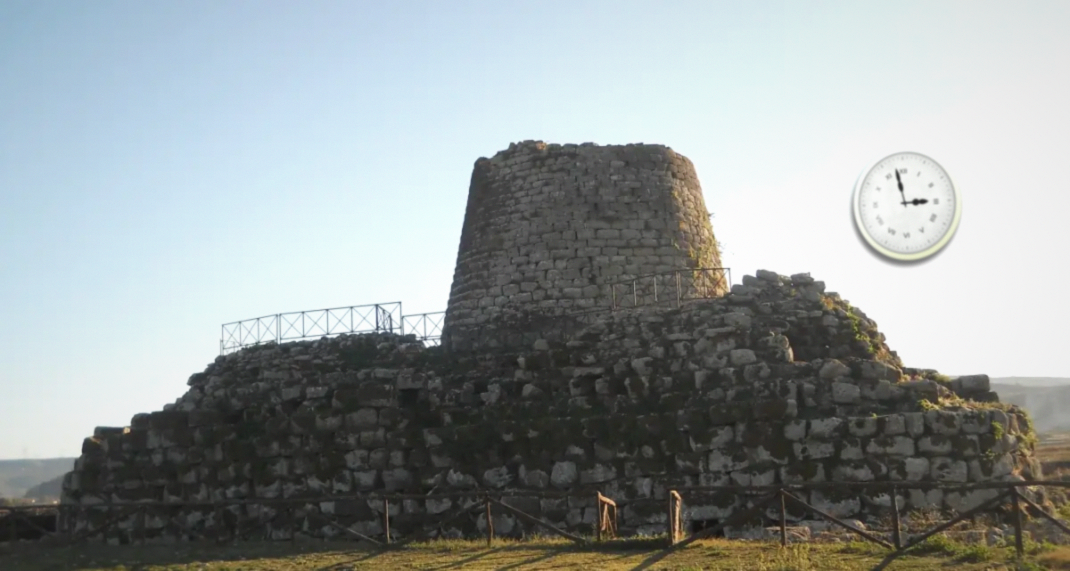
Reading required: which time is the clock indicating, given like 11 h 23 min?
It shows 2 h 58 min
